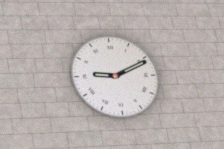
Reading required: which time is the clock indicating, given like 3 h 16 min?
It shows 9 h 11 min
